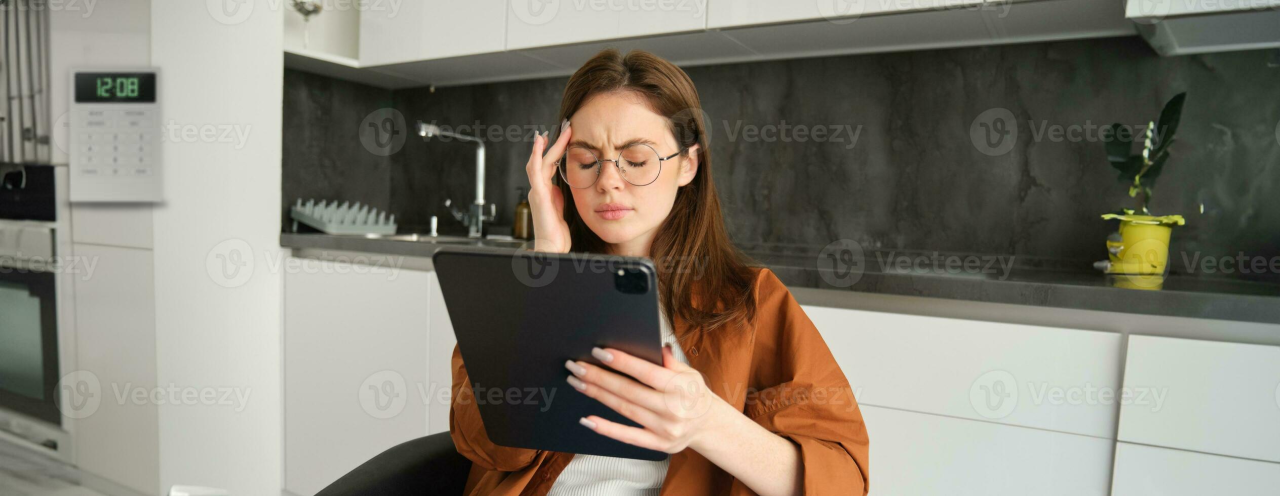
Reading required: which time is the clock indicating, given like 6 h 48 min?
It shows 12 h 08 min
